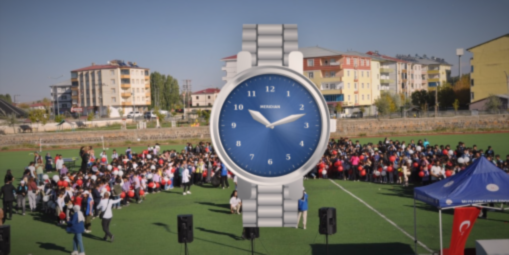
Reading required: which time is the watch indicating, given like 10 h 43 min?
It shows 10 h 12 min
